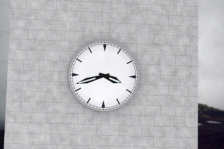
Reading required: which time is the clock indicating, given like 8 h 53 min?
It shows 3 h 42 min
